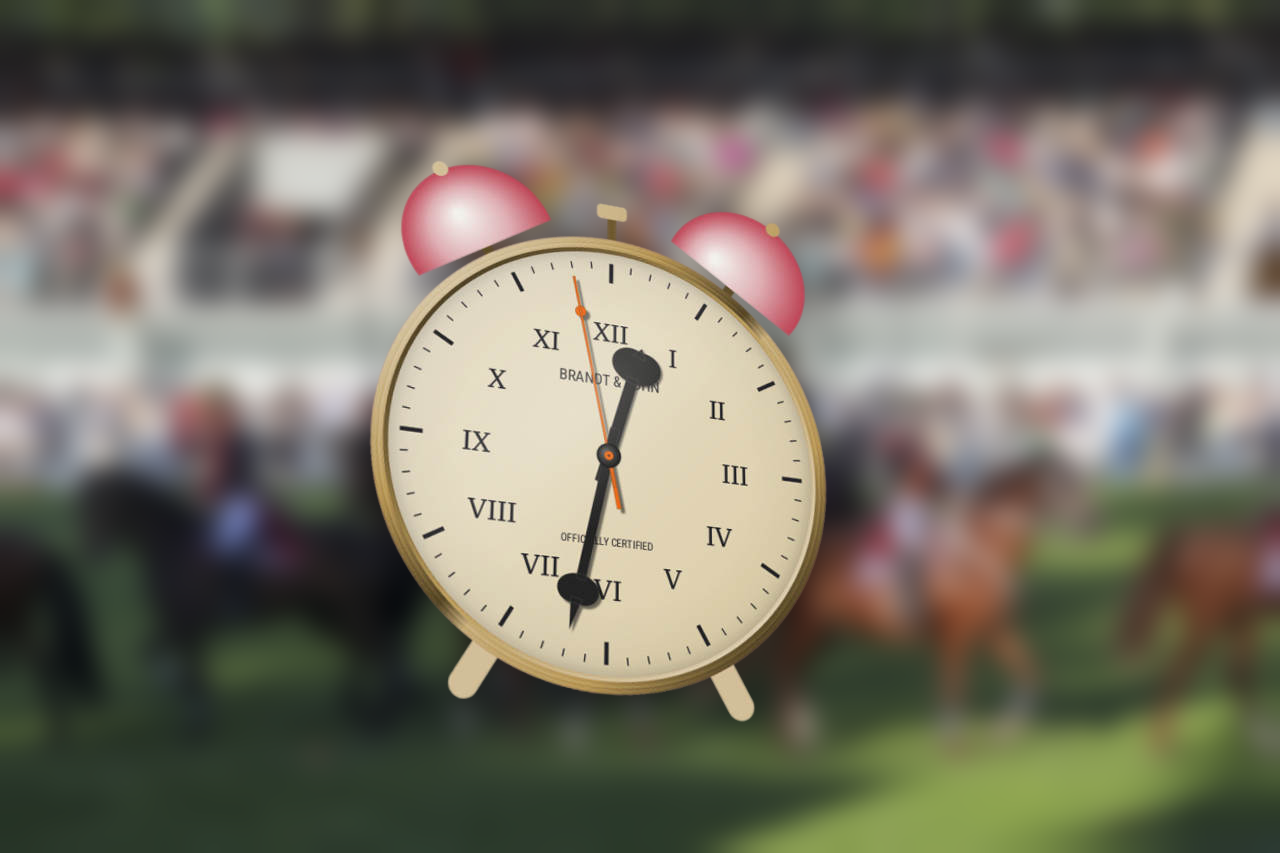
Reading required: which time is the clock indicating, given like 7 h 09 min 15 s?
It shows 12 h 31 min 58 s
